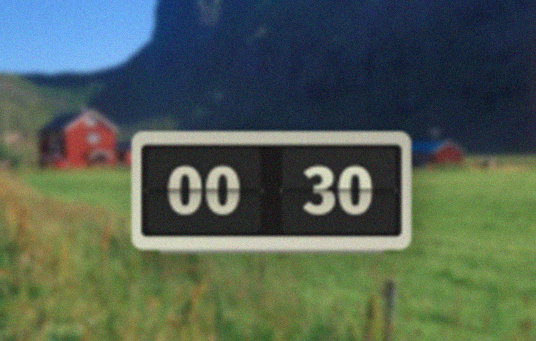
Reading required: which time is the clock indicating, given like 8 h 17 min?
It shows 0 h 30 min
